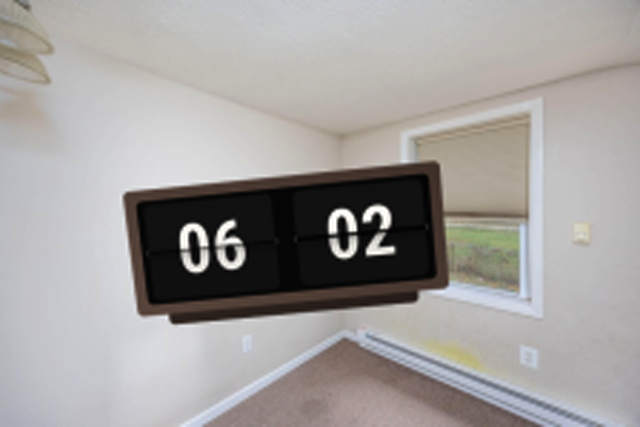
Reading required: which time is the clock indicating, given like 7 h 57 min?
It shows 6 h 02 min
